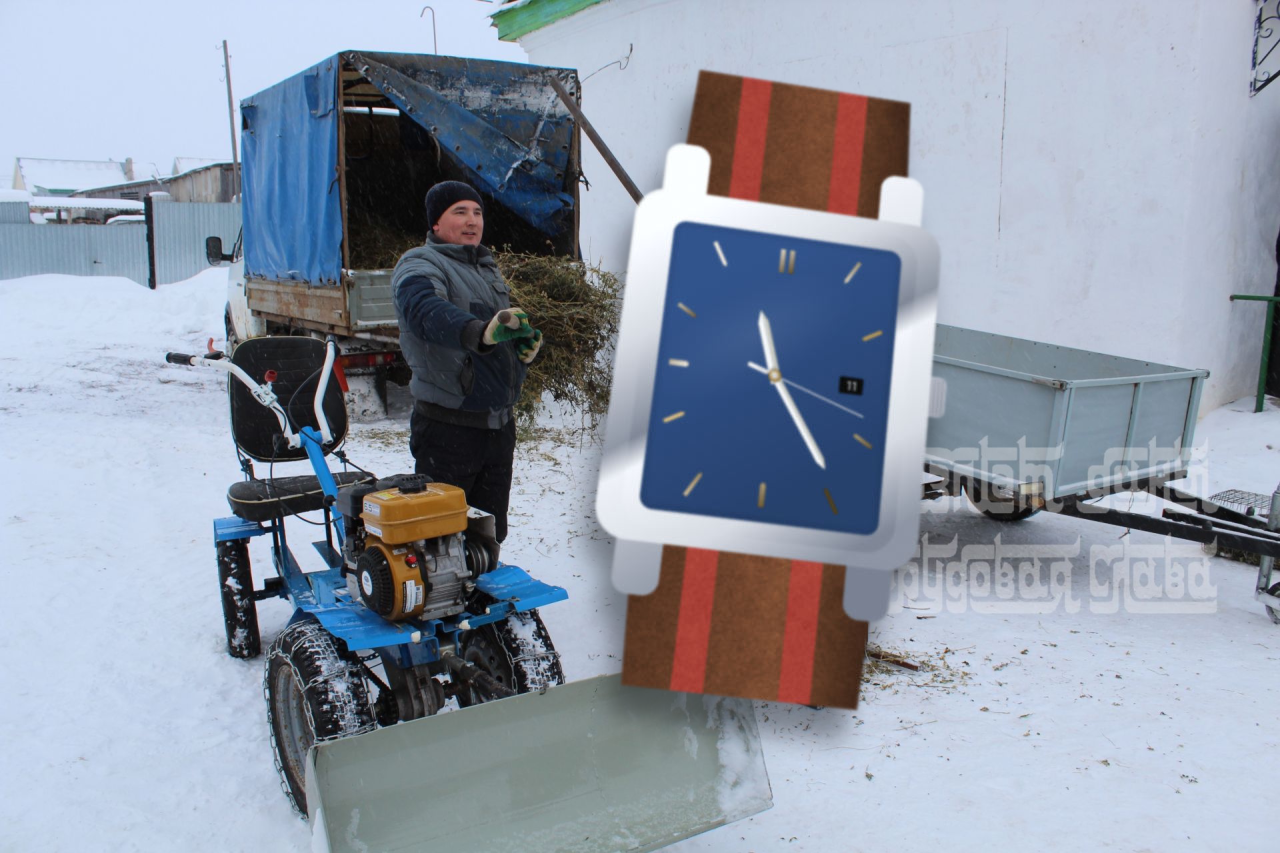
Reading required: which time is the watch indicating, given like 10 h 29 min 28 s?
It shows 11 h 24 min 18 s
